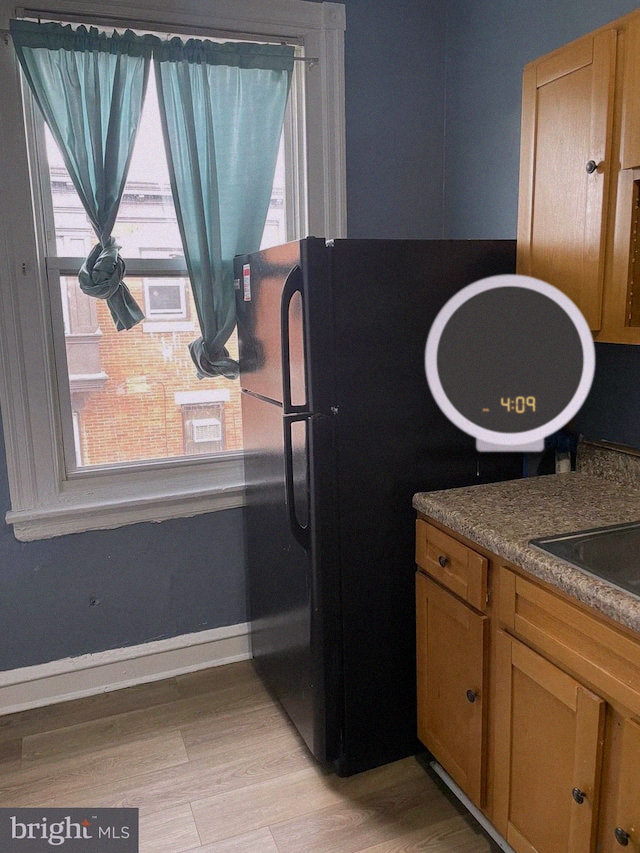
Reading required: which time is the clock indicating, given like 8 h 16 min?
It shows 4 h 09 min
